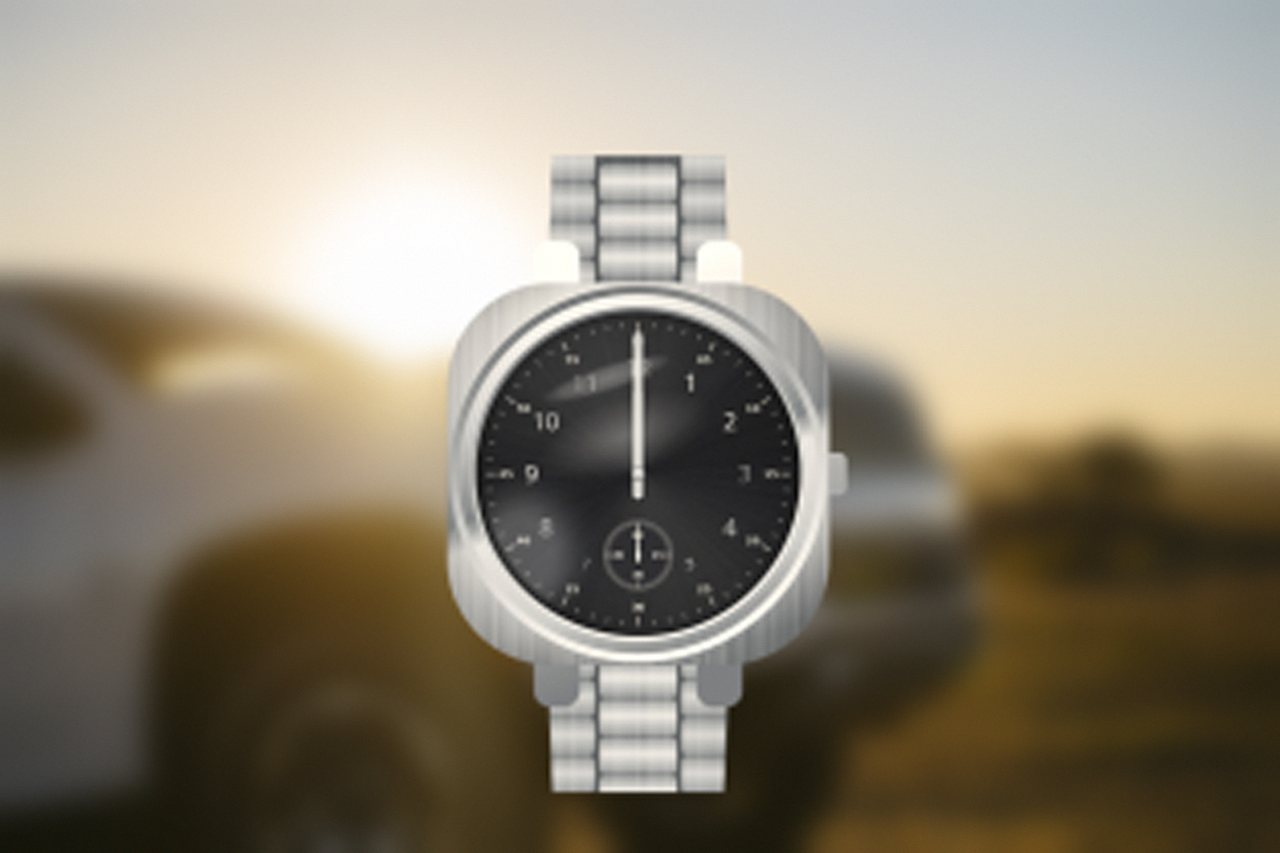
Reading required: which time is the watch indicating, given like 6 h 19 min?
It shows 12 h 00 min
